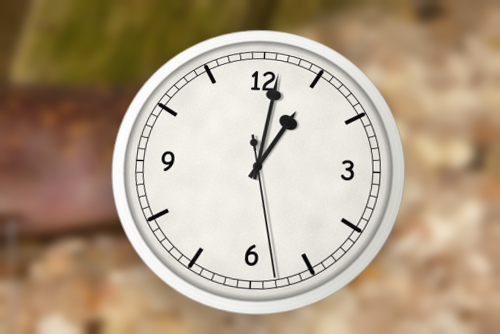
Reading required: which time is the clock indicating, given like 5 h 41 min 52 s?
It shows 1 h 01 min 28 s
